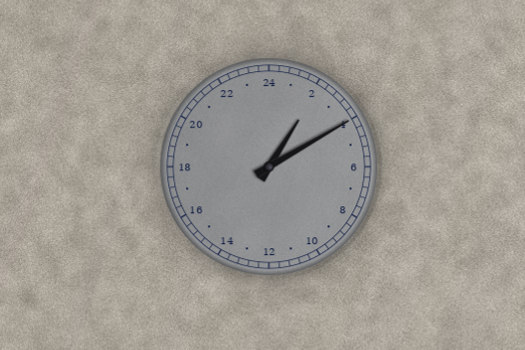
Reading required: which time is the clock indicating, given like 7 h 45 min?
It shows 2 h 10 min
